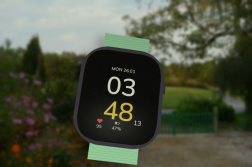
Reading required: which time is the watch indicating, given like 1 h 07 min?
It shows 3 h 48 min
